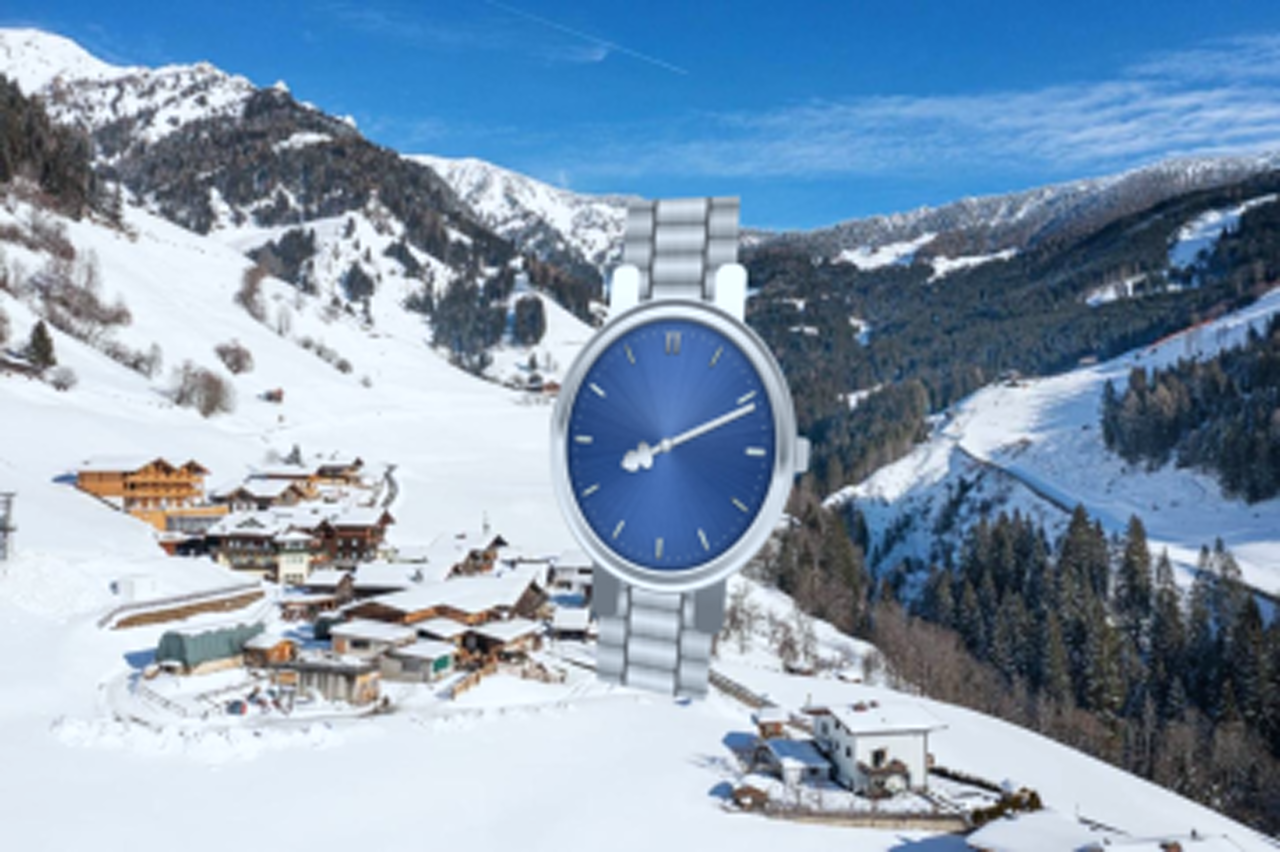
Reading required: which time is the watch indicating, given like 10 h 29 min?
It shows 8 h 11 min
